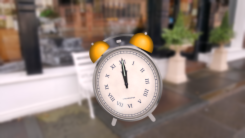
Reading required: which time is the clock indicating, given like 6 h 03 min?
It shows 12 h 00 min
